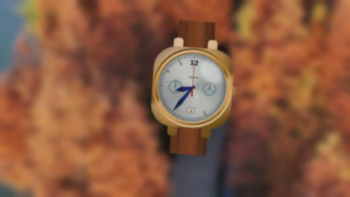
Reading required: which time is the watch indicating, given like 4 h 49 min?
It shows 8 h 36 min
